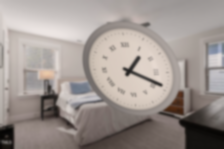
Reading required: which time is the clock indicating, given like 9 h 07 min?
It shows 1 h 19 min
